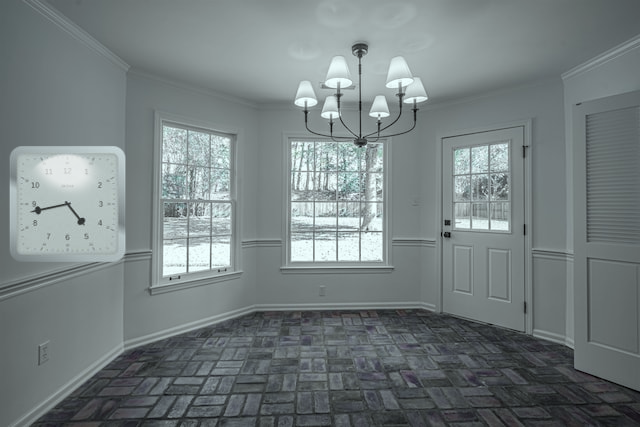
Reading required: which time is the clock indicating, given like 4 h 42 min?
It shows 4 h 43 min
